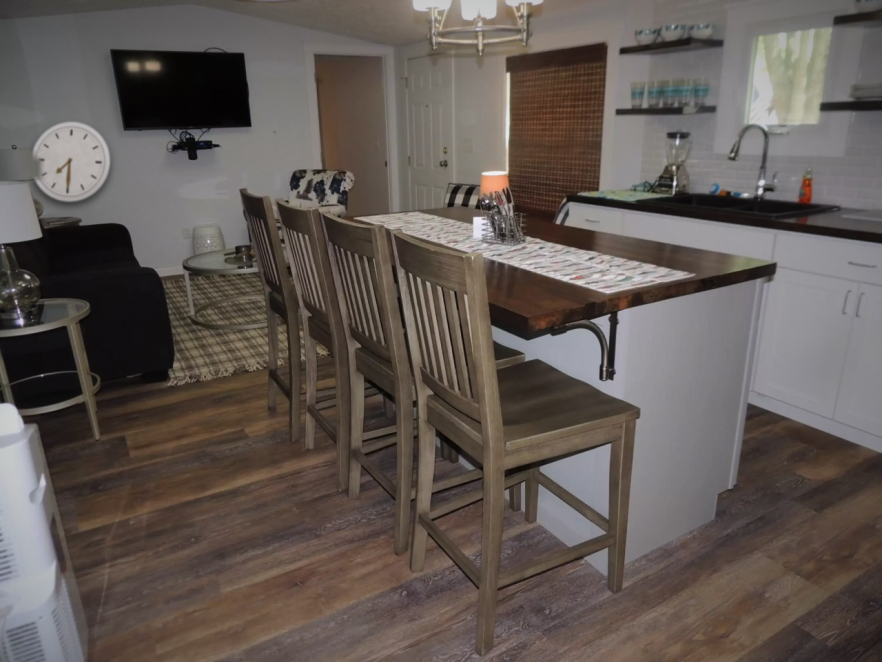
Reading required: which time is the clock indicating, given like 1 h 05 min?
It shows 7 h 30 min
